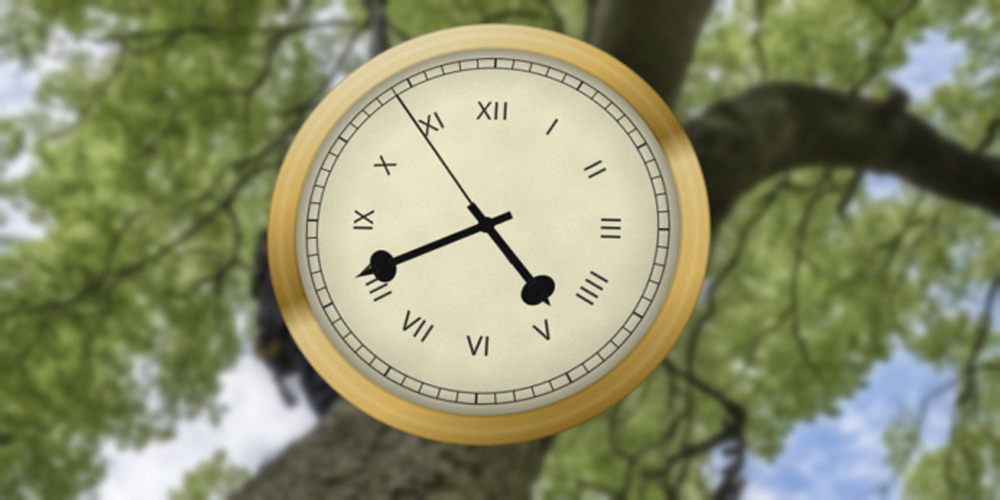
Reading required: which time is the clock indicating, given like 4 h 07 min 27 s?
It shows 4 h 40 min 54 s
